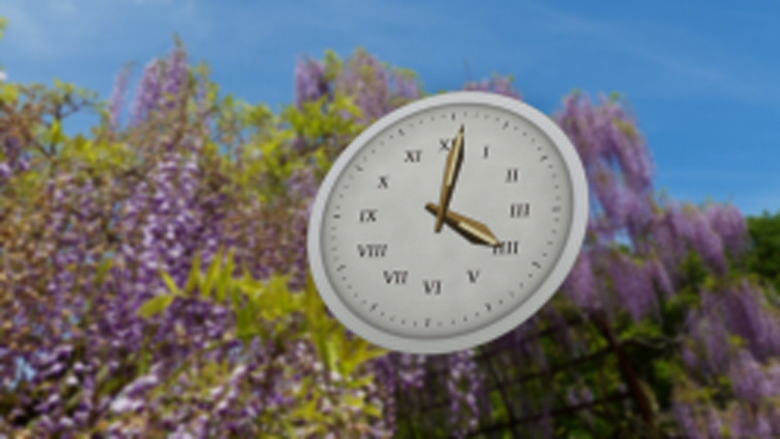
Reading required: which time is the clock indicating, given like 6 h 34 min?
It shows 4 h 01 min
